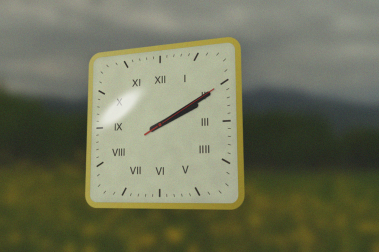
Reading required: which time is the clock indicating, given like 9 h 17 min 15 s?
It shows 2 h 10 min 10 s
